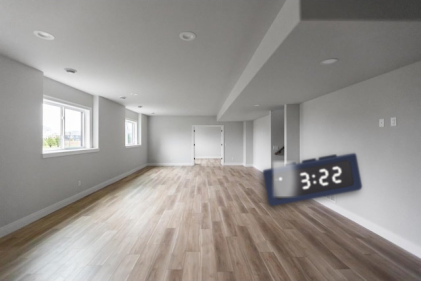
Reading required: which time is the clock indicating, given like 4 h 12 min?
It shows 3 h 22 min
